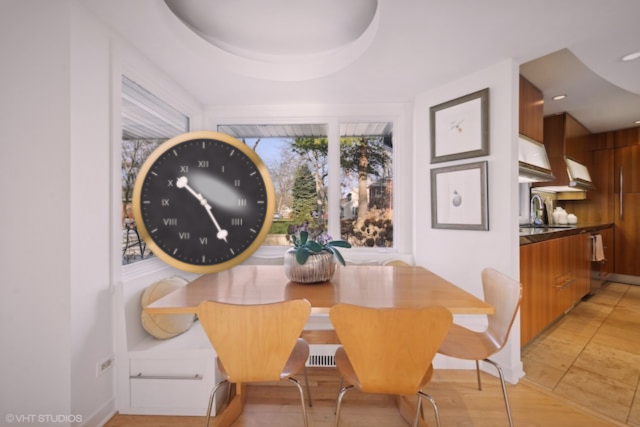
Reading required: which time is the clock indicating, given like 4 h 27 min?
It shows 10 h 25 min
